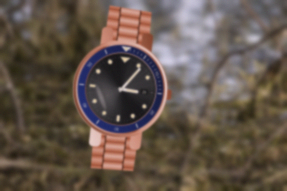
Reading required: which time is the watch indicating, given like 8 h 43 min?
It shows 3 h 06 min
